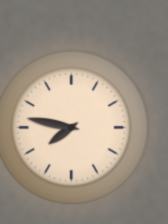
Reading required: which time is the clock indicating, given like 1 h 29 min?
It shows 7 h 47 min
